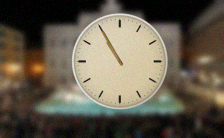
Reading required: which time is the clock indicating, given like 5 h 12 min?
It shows 10 h 55 min
